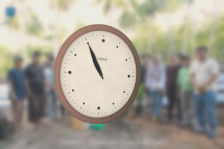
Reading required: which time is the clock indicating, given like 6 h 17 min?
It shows 10 h 55 min
